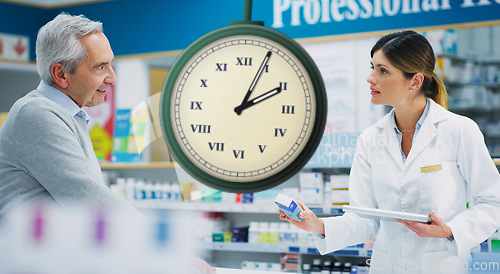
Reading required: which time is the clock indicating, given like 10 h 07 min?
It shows 2 h 04 min
